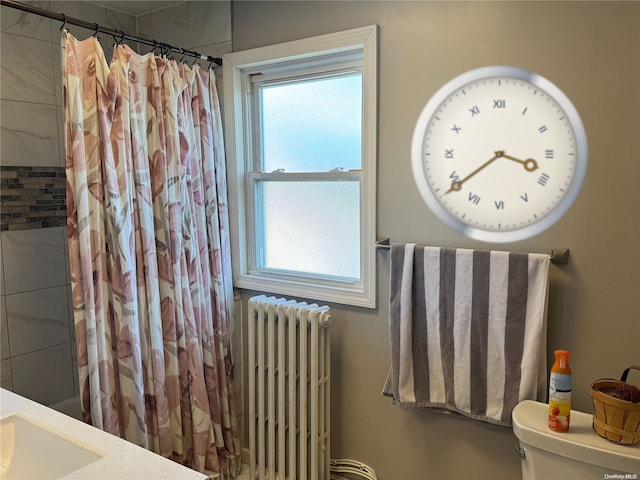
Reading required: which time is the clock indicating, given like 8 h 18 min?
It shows 3 h 39 min
